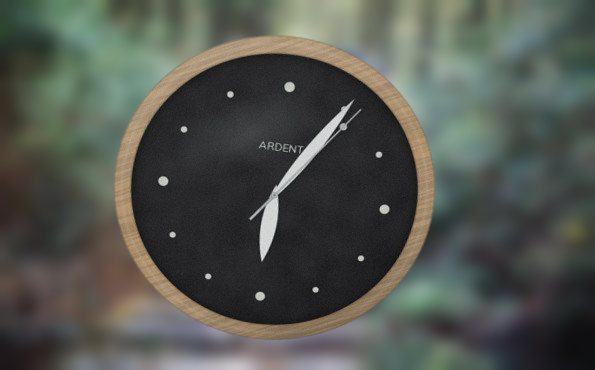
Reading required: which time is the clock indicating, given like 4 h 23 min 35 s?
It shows 6 h 05 min 06 s
